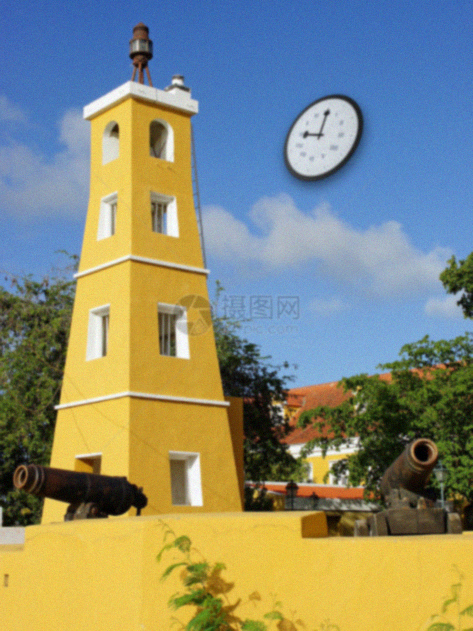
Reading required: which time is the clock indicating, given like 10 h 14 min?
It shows 9 h 00 min
